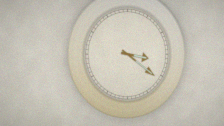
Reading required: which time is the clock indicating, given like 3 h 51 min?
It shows 3 h 21 min
